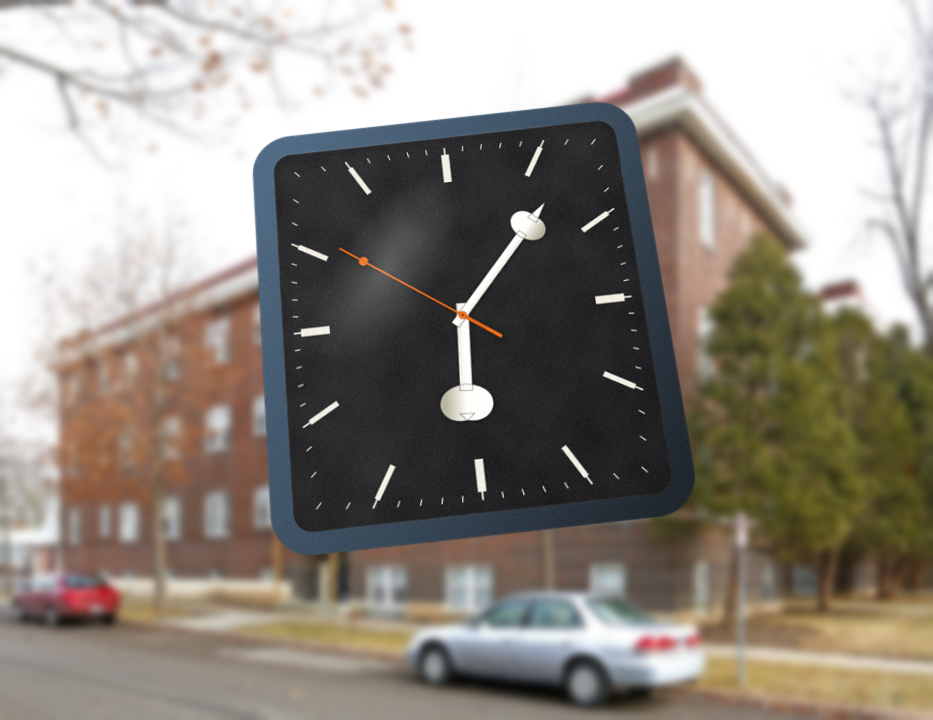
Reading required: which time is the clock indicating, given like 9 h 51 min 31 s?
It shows 6 h 06 min 51 s
